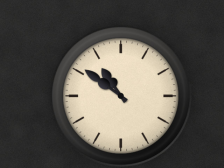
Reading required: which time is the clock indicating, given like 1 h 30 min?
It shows 10 h 51 min
